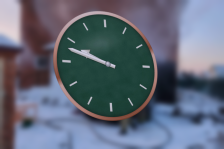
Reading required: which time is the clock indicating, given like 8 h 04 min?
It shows 9 h 48 min
